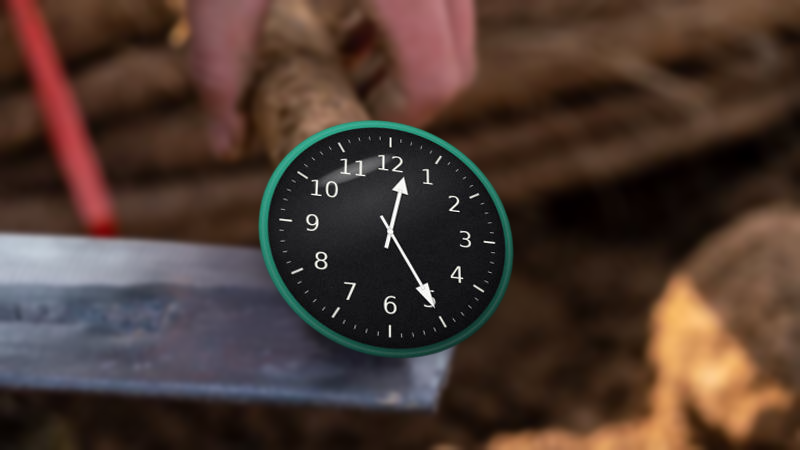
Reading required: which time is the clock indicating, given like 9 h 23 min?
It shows 12 h 25 min
